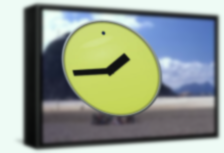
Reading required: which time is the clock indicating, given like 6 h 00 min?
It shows 1 h 44 min
